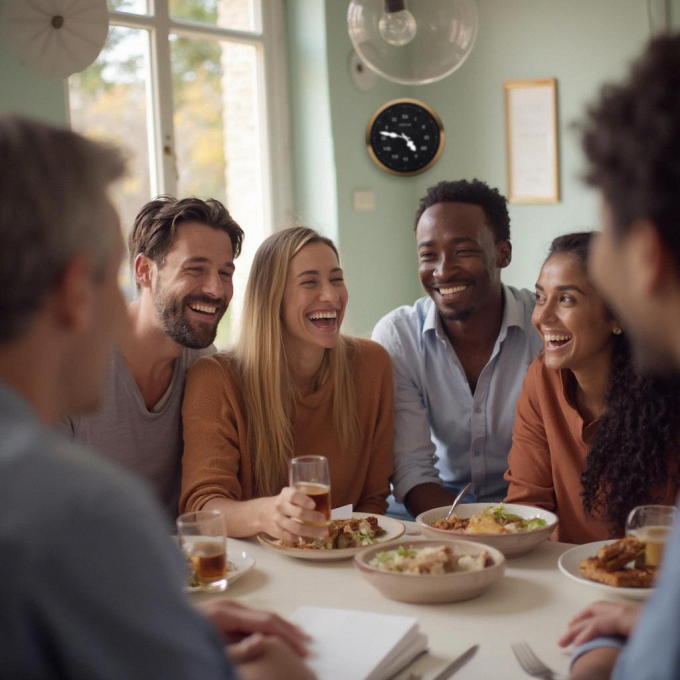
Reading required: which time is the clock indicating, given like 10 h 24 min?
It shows 4 h 47 min
